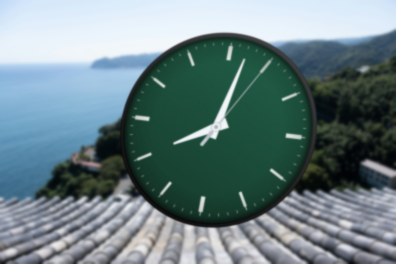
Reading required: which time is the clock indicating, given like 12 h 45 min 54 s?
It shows 8 h 02 min 05 s
